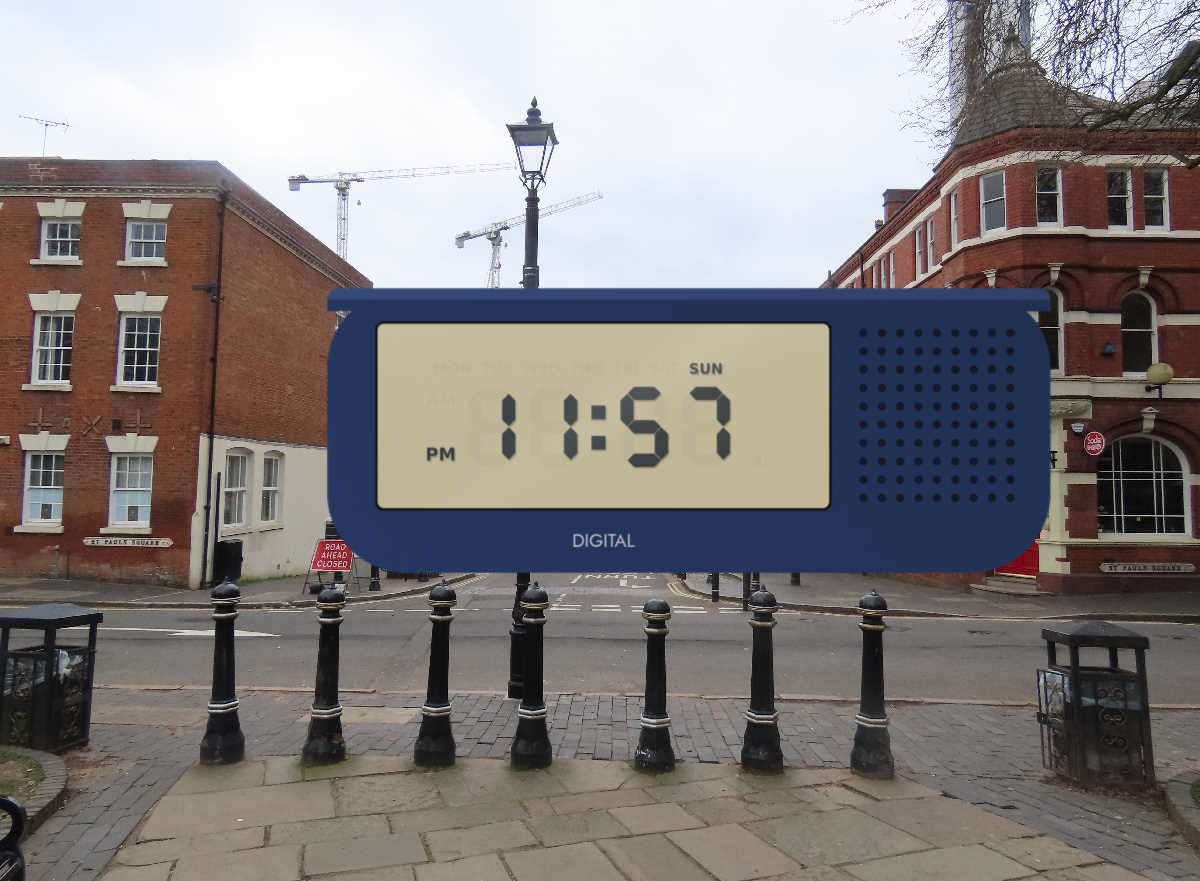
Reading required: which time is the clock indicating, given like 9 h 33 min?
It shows 11 h 57 min
